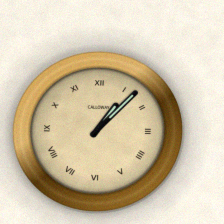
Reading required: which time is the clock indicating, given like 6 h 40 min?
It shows 1 h 07 min
